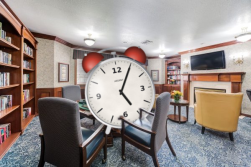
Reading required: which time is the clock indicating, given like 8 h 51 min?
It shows 5 h 05 min
